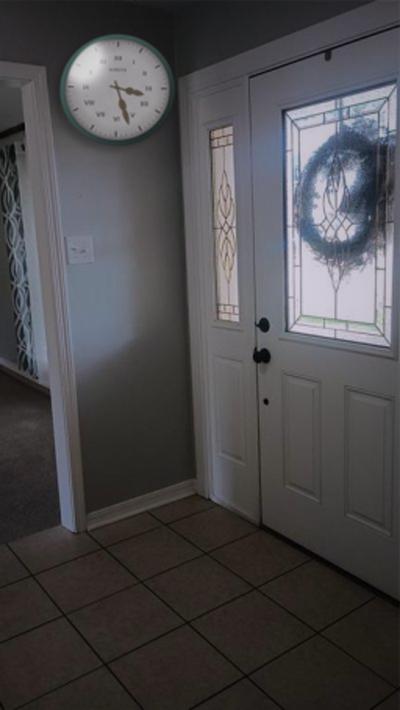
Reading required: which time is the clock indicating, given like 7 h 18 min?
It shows 3 h 27 min
